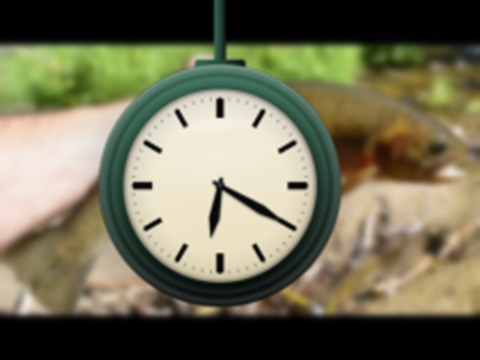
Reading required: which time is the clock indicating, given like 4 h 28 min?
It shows 6 h 20 min
